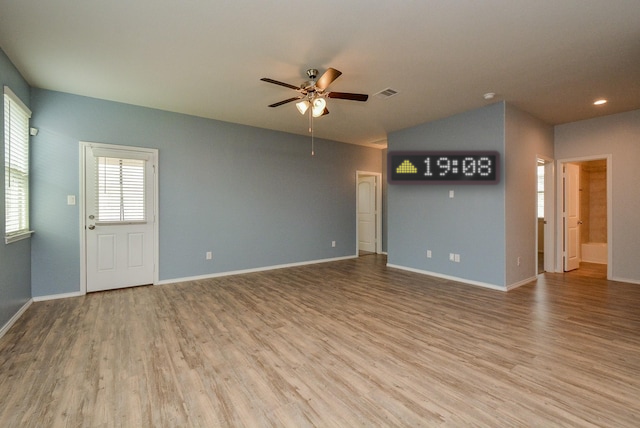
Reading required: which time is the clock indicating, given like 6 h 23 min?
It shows 19 h 08 min
